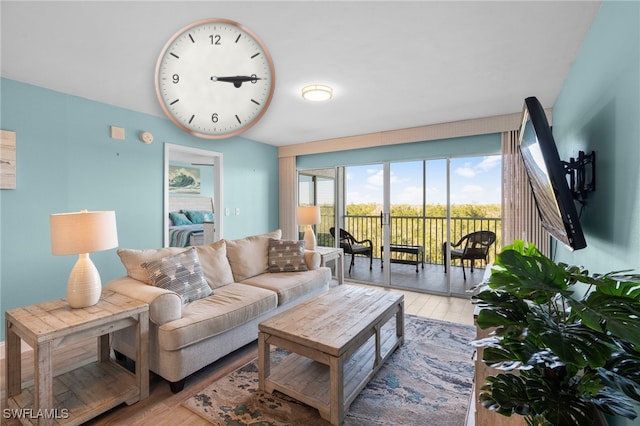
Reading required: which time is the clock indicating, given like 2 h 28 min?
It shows 3 h 15 min
